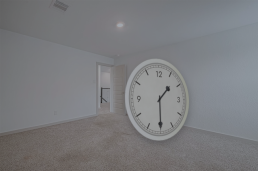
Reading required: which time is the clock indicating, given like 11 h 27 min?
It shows 1 h 30 min
